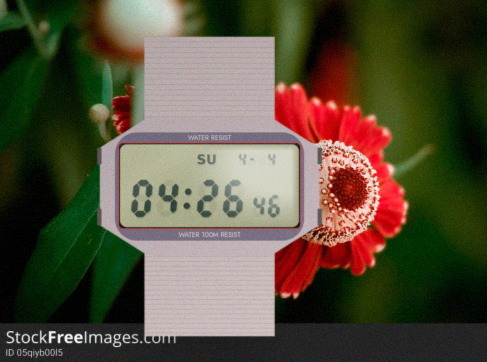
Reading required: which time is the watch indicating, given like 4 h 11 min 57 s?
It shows 4 h 26 min 46 s
